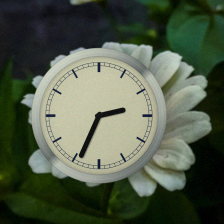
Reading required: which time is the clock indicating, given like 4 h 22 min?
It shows 2 h 34 min
